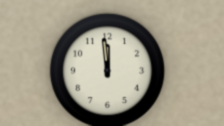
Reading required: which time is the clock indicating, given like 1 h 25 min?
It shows 11 h 59 min
